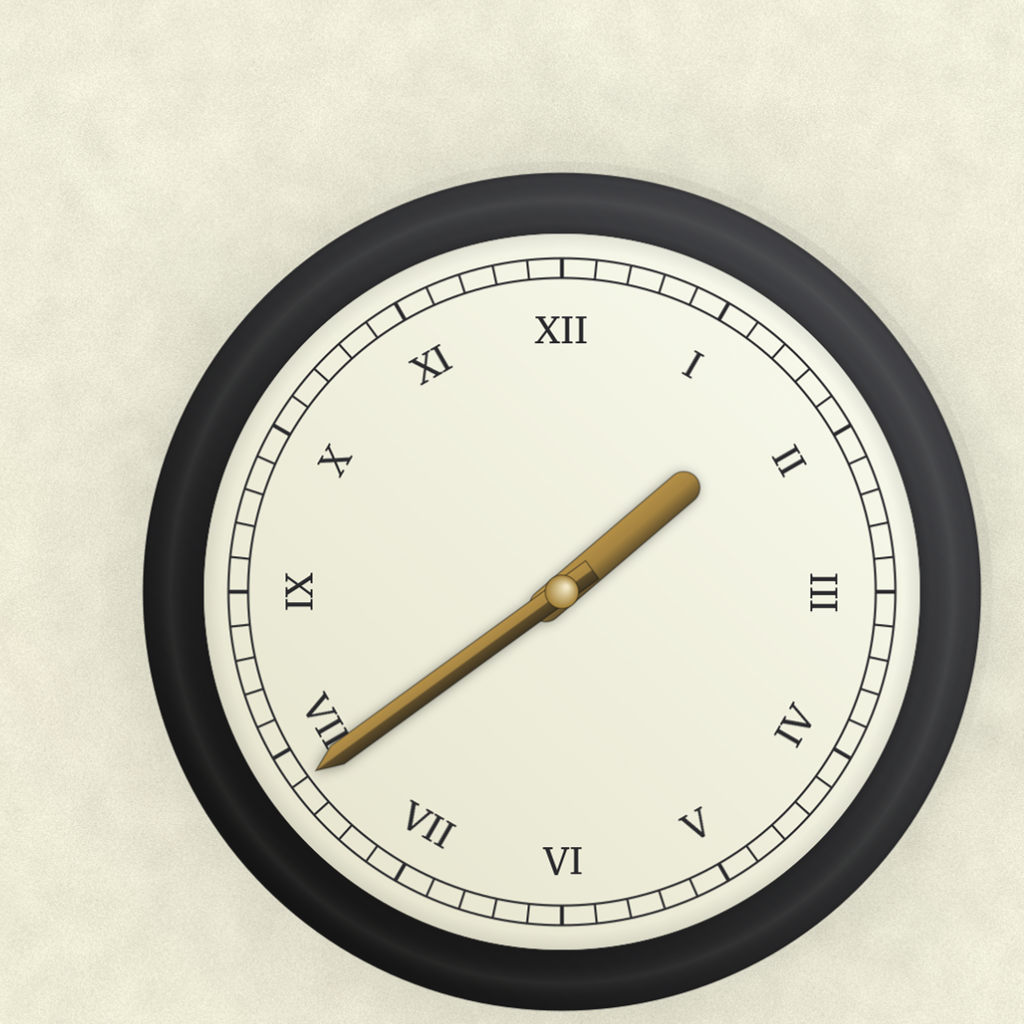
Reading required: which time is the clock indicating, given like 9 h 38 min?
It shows 1 h 39 min
